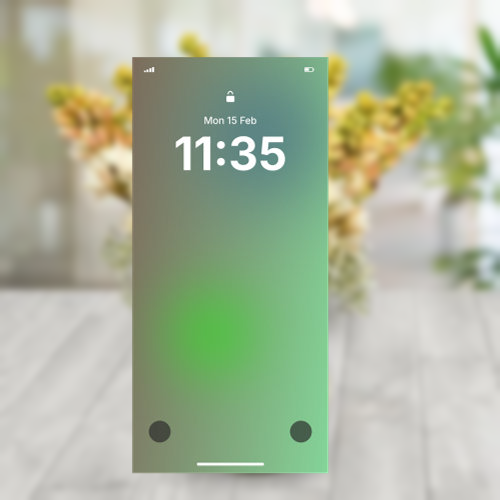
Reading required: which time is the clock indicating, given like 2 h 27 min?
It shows 11 h 35 min
